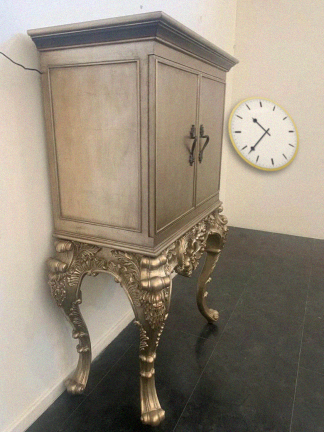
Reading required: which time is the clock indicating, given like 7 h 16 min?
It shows 10 h 38 min
